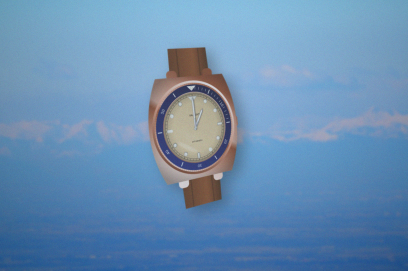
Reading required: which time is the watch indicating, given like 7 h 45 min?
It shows 1 h 00 min
